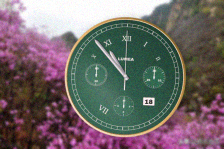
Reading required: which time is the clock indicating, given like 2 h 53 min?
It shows 10 h 53 min
